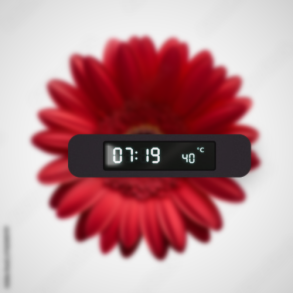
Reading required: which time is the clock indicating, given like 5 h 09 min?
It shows 7 h 19 min
